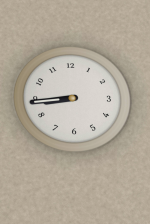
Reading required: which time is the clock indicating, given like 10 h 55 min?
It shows 8 h 44 min
